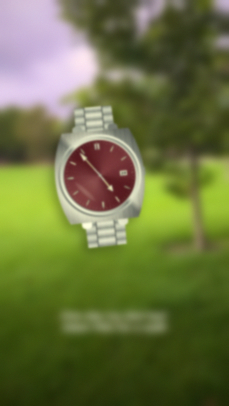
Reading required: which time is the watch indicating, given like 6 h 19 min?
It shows 4 h 54 min
